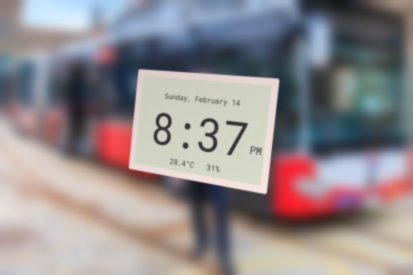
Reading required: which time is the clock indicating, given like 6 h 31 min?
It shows 8 h 37 min
